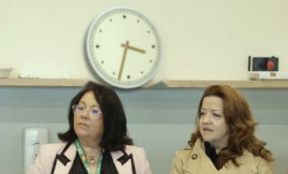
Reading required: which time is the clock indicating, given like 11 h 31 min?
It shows 3 h 33 min
